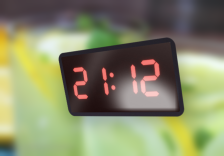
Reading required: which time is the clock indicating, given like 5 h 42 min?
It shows 21 h 12 min
